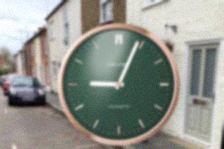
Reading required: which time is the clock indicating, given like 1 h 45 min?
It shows 9 h 04 min
